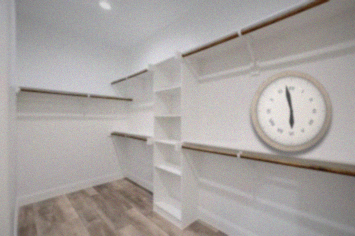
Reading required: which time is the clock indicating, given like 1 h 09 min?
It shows 5 h 58 min
